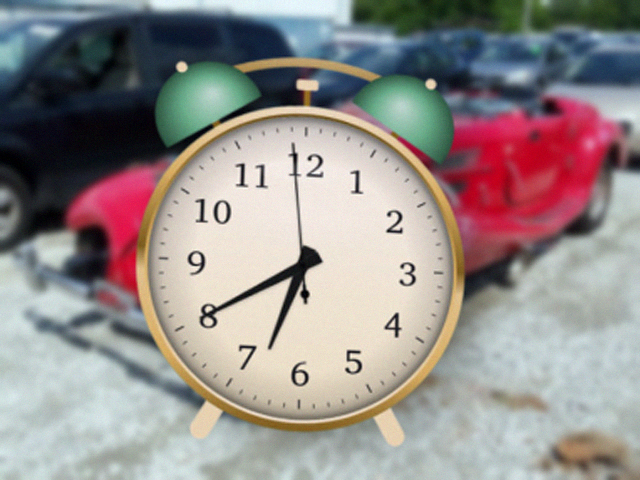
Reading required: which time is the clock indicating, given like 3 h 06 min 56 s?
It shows 6 h 39 min 59 s
